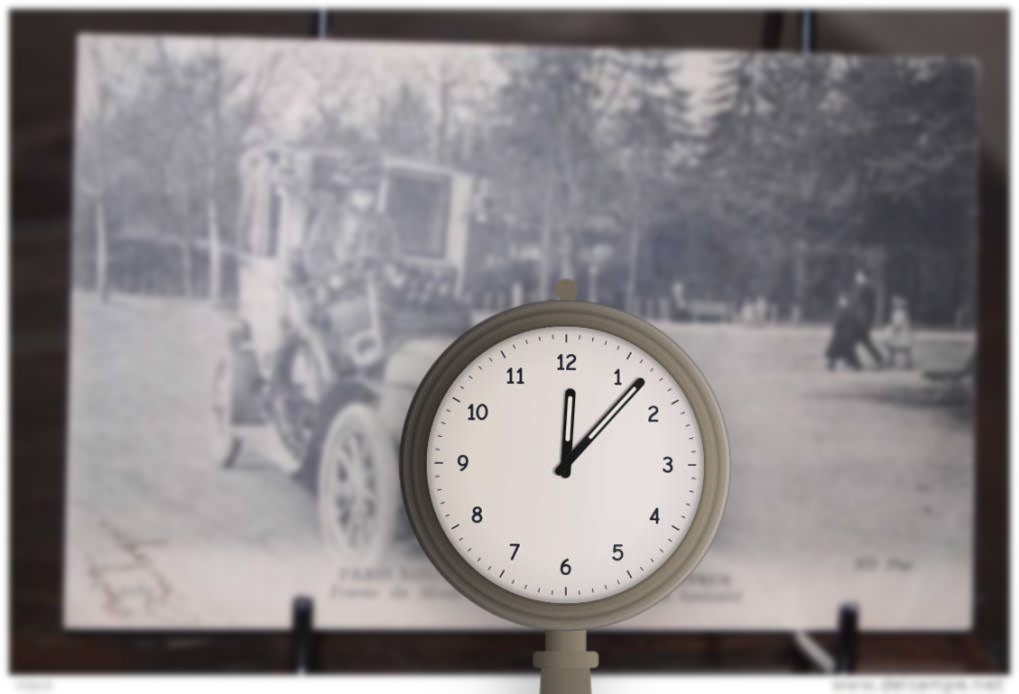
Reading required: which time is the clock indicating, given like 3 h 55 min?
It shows 12 h 07 min
